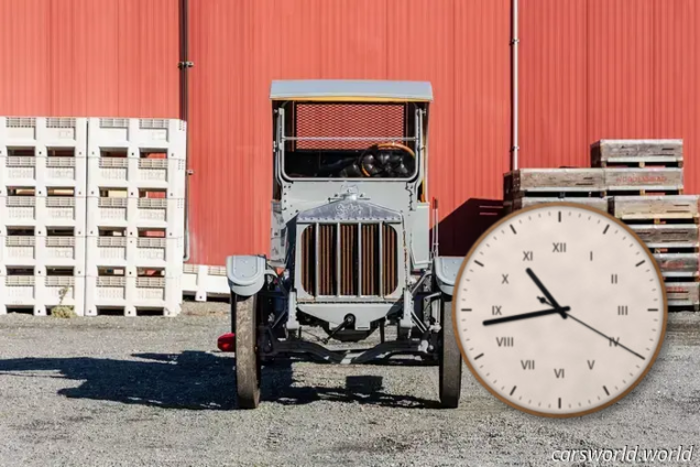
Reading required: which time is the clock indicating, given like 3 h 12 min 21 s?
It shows 10 h 43 min 20 s
